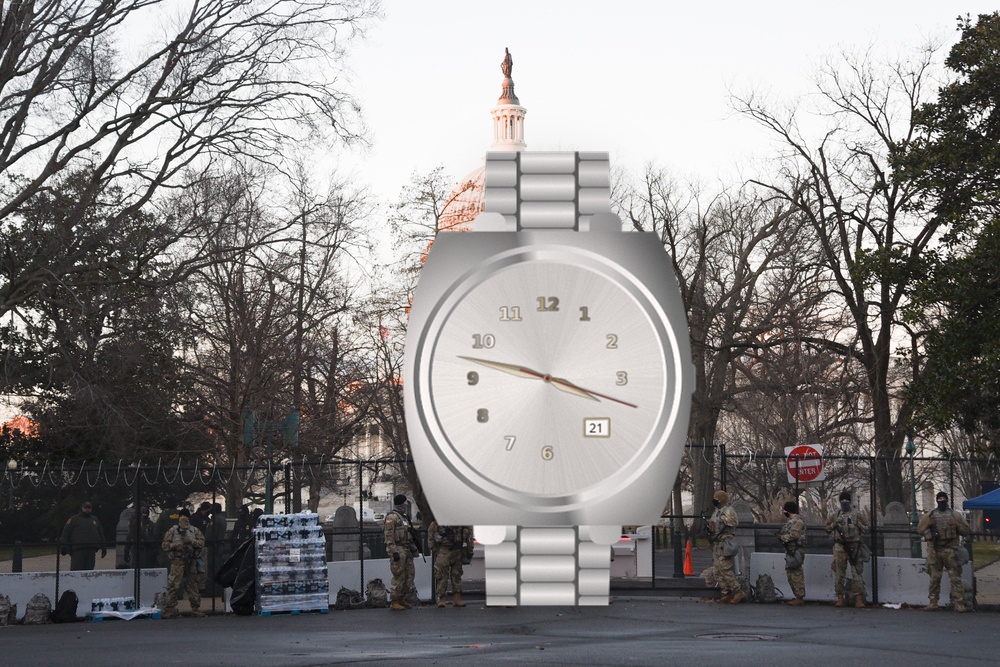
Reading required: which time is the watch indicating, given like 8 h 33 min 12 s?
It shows 3 h 47 min 18 s
